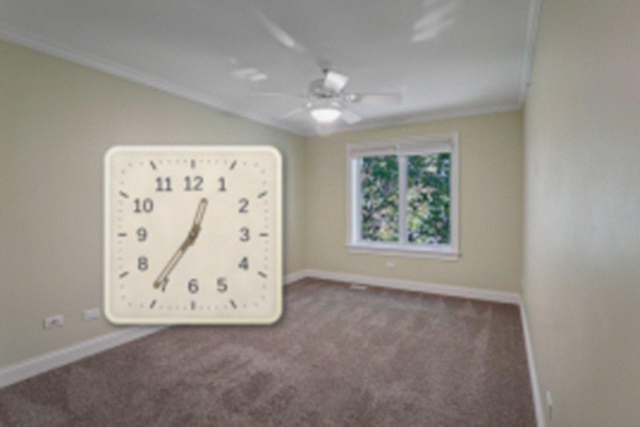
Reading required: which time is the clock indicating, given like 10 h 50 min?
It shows 12 h 36 min
